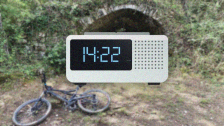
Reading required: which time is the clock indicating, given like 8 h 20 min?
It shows 14 h 22 min
